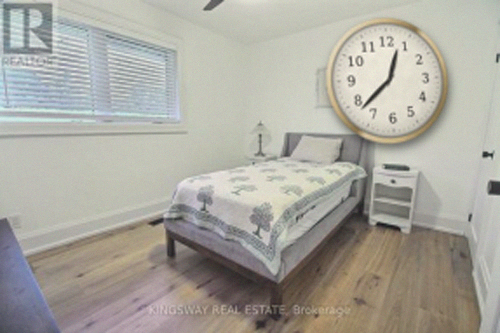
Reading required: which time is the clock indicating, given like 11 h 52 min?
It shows 12 h 38 min
